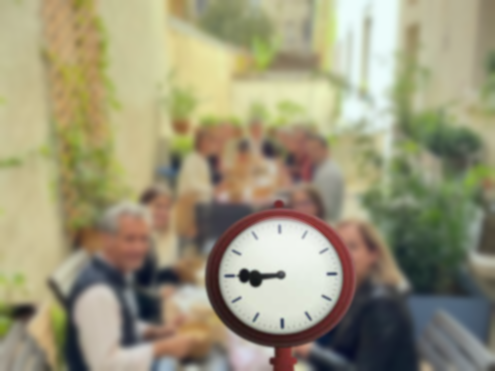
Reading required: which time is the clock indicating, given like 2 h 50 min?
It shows 8 h 45 min
